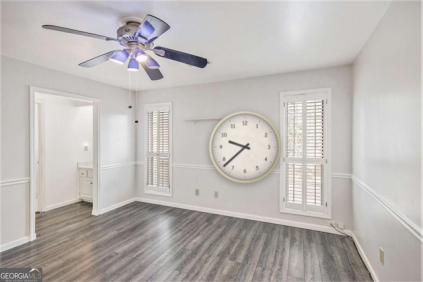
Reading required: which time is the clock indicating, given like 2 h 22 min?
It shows 9 h 38 min
